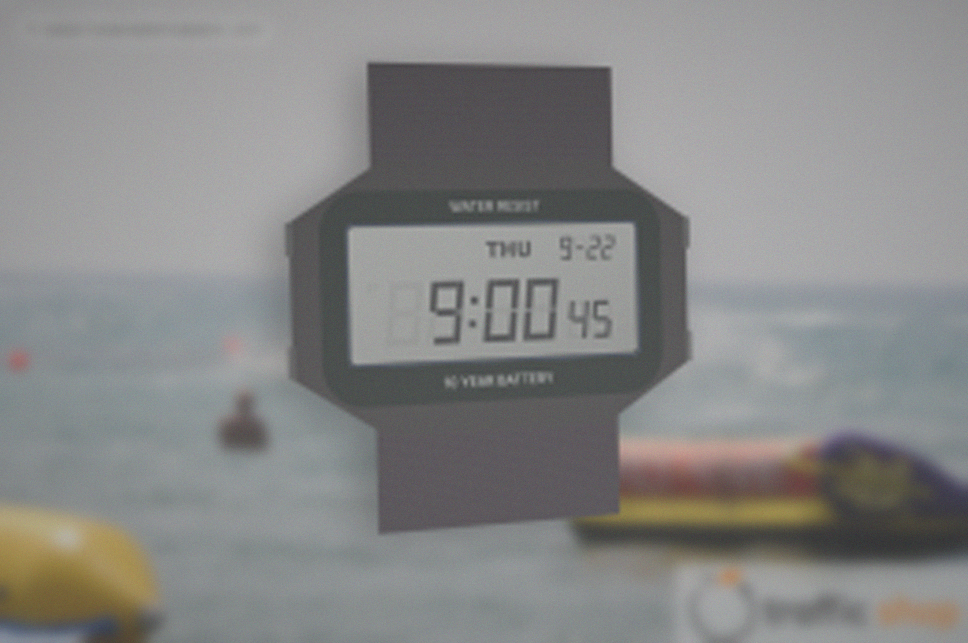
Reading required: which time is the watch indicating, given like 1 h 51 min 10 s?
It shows 9 h 00 min 45 s
